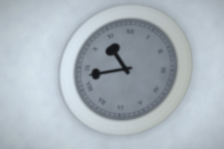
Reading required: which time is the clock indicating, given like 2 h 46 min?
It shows 10 h 43 min
